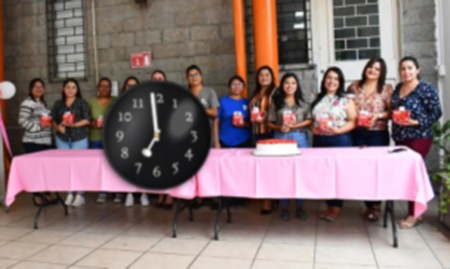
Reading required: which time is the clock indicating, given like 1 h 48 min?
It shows 6 h 59 min
